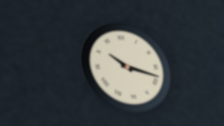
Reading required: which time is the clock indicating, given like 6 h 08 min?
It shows 10 h 18 min
